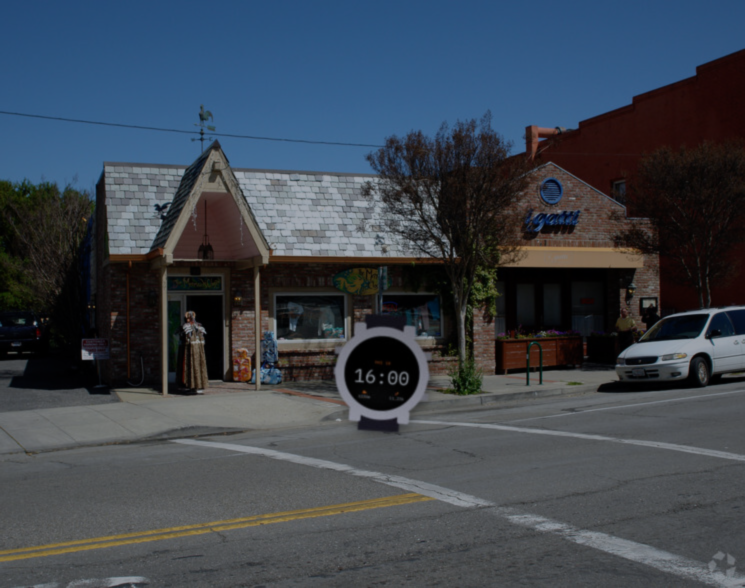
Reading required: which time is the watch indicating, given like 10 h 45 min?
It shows 16 h 00 min
